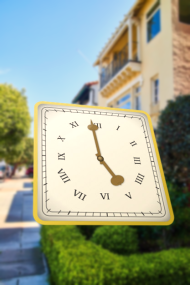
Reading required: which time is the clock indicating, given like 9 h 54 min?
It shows 4 h 59 min
